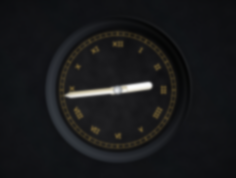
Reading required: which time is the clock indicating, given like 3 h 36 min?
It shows 2 h 44 min
